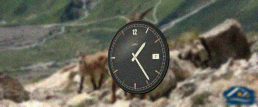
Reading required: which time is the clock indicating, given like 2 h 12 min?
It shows 1 h 24 min
